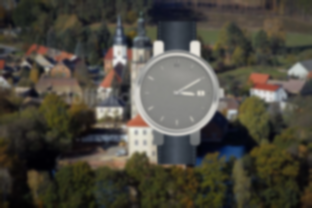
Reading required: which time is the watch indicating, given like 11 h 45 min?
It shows 3 h 10 min
